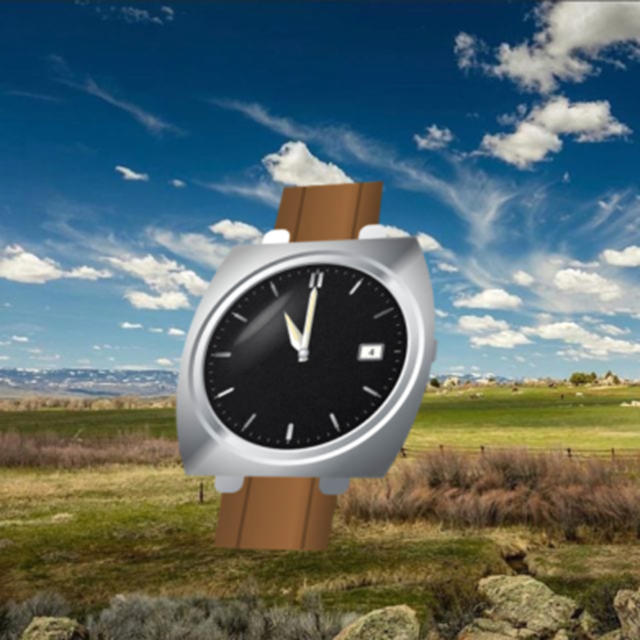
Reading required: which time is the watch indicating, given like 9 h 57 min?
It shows 11 h 00 min
